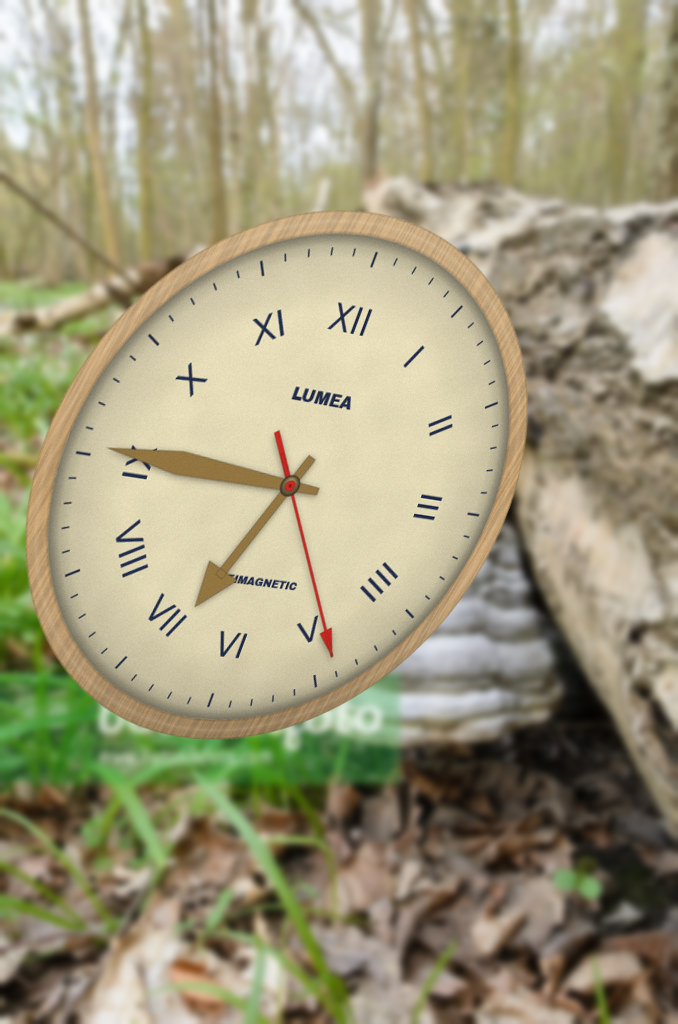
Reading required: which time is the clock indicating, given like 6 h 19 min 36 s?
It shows 6 h 45 min 24 s
